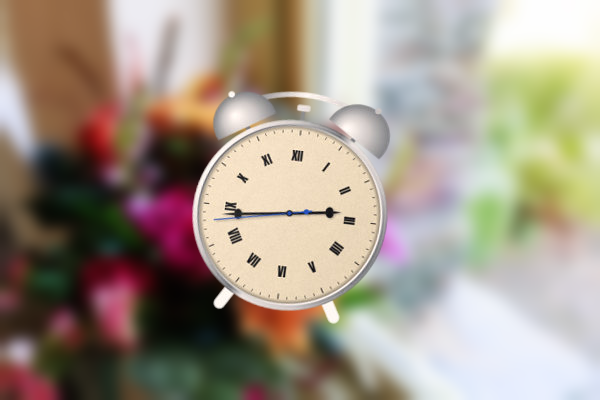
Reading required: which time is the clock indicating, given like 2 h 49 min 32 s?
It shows 2 h 43 min 43 s
